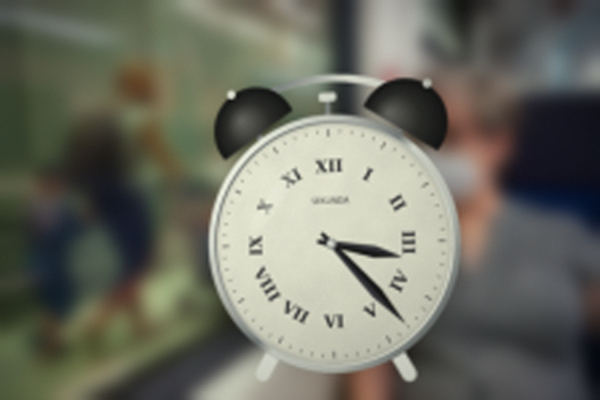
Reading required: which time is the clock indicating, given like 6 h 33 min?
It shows 3 h 23 min
